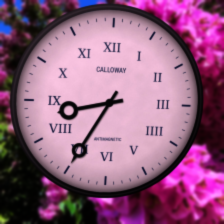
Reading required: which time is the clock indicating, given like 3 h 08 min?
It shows 8 h 35 min
